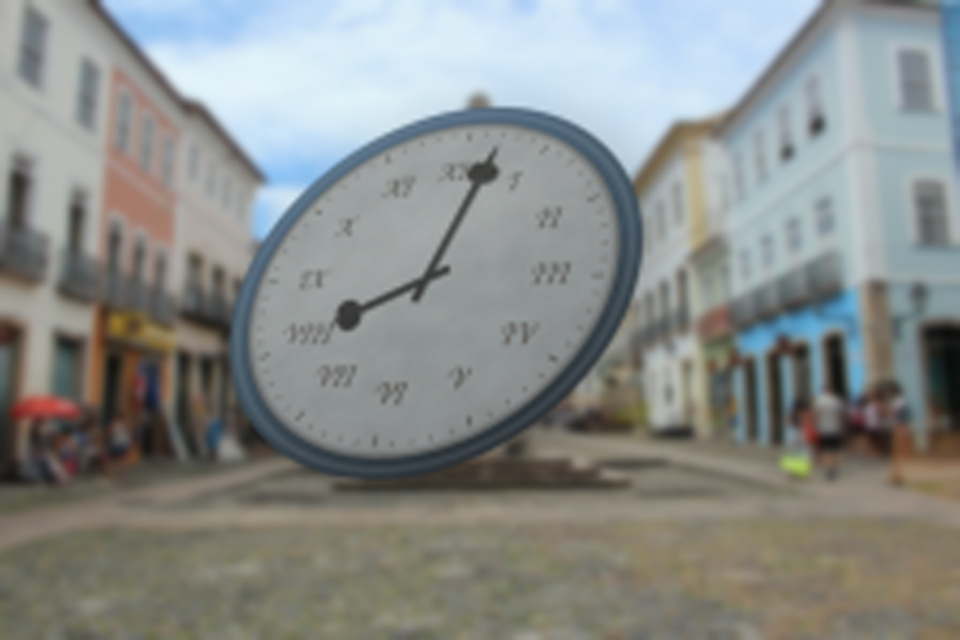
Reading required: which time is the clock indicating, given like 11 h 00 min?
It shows 8 h 02 min
